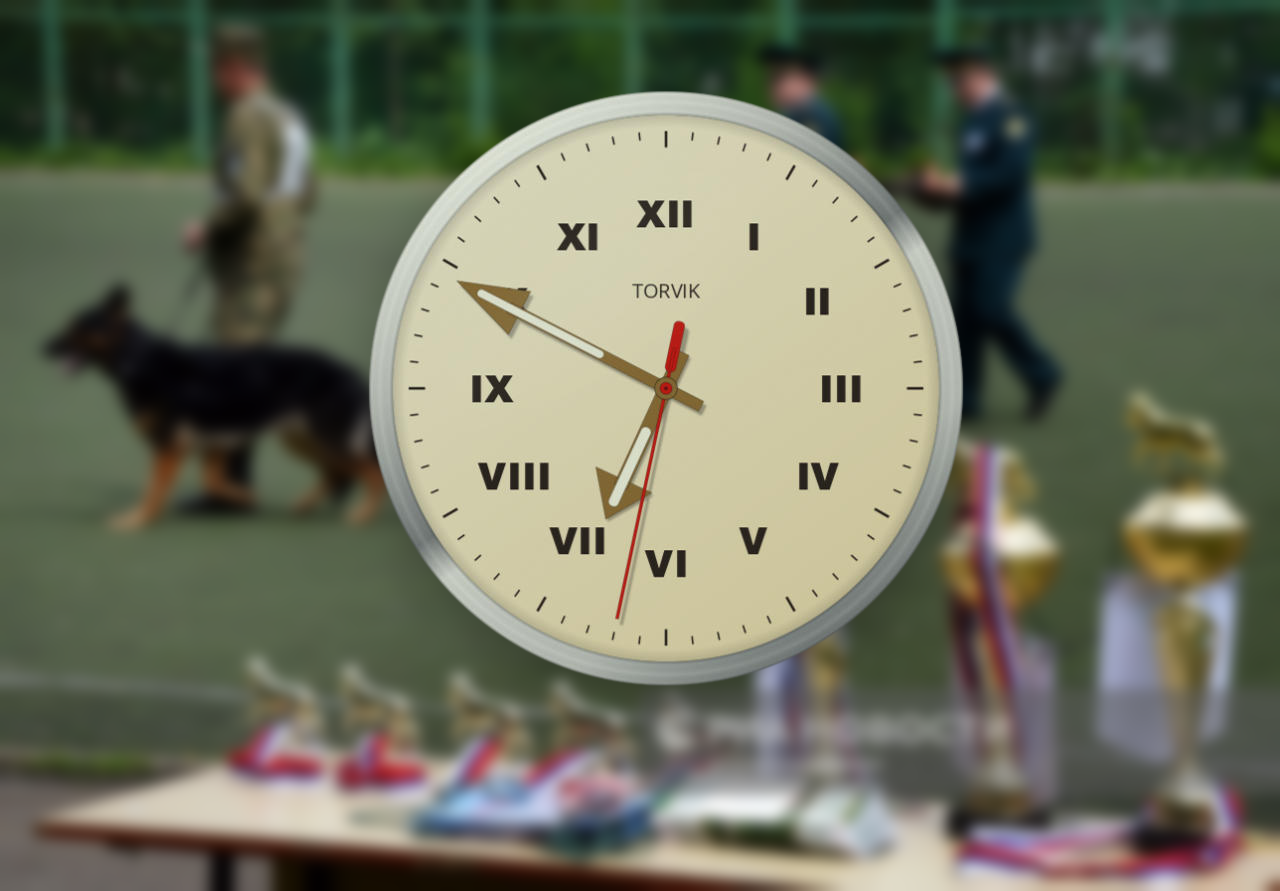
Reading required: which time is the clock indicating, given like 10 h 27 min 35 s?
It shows 6 h 49 min 32 s
